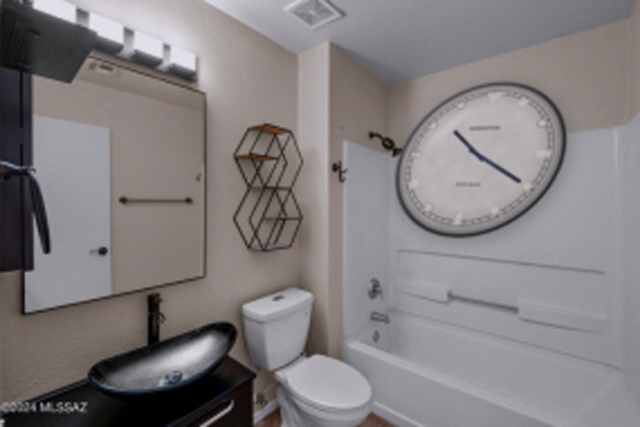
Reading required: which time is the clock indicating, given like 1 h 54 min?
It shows 10 h 20 min
